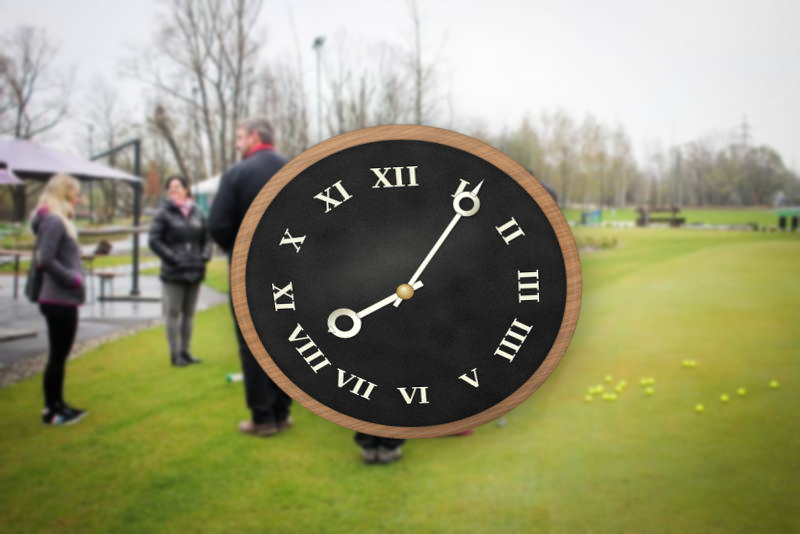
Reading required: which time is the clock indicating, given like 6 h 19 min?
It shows 8 h 06 min
